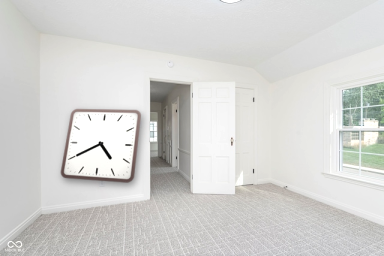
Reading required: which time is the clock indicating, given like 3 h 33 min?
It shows 4 h 40 min
